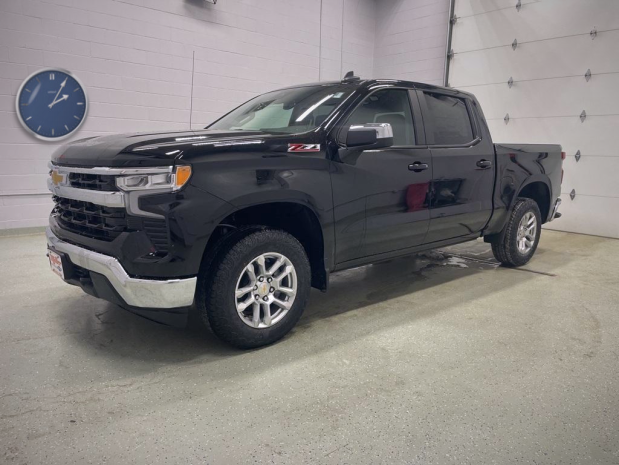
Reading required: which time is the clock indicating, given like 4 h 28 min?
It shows 2 h 05 min
